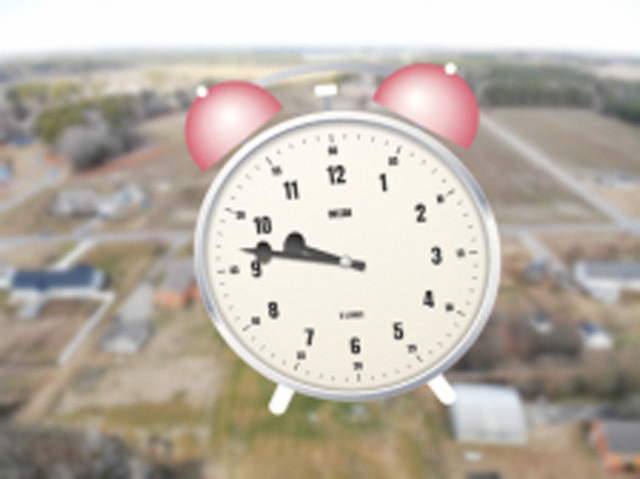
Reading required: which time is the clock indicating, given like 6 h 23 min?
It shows 9 h 47 min
